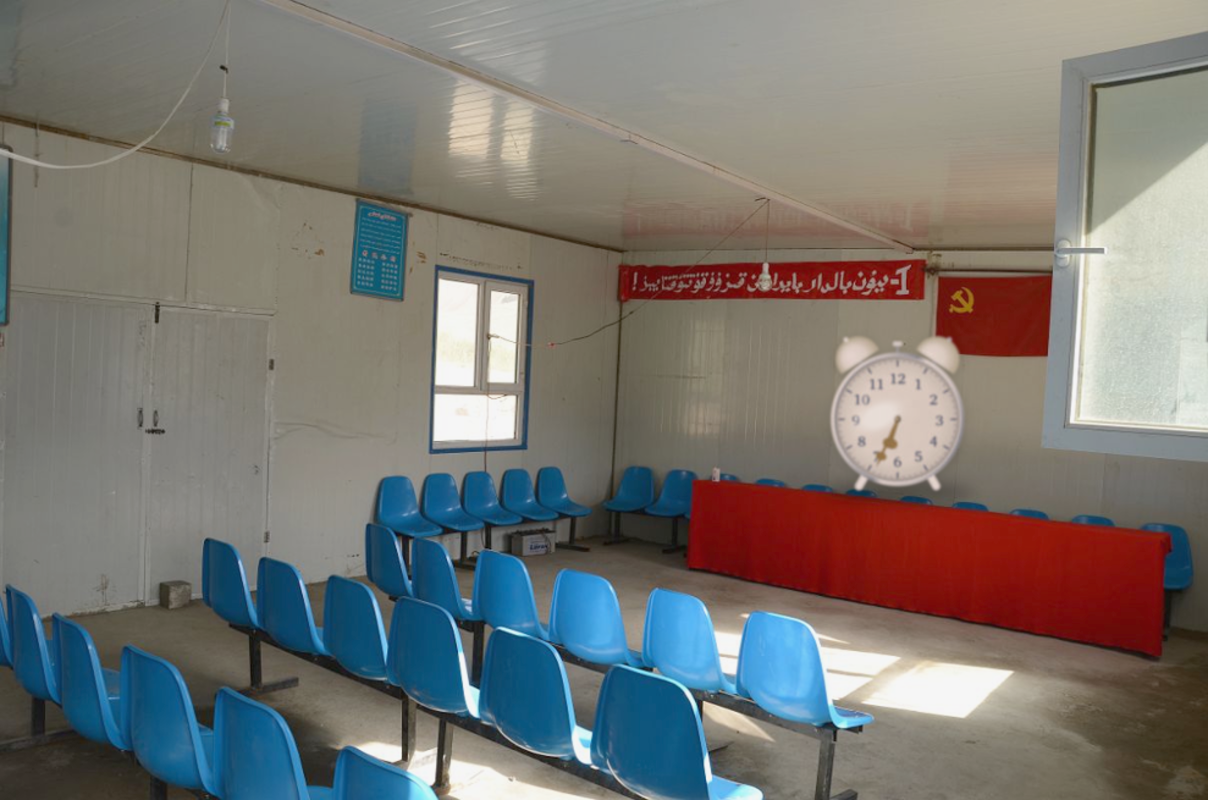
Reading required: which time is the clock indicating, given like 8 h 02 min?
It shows 6 h 34 min
